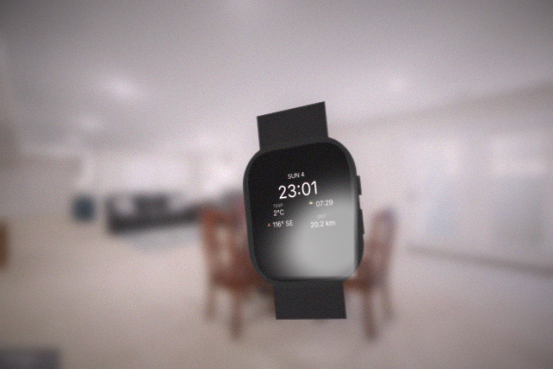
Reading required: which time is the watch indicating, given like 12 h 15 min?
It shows 23 h 01 min
